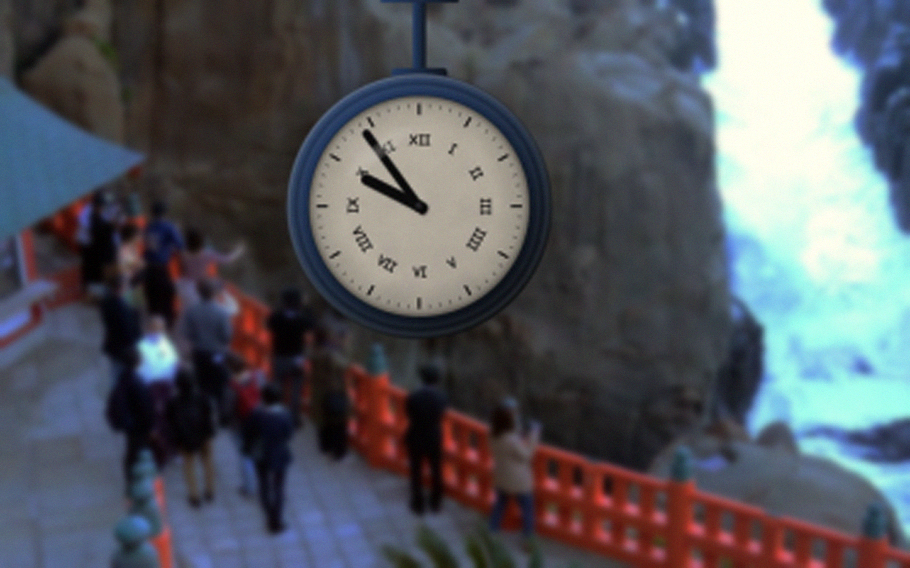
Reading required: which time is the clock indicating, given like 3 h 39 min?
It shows 9 h 54 min
